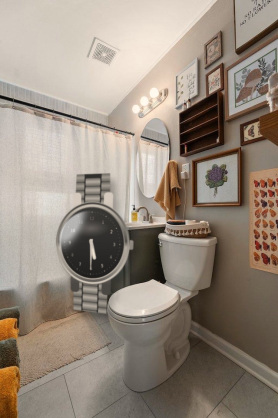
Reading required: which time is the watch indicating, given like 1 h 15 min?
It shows 5 h 30 min
